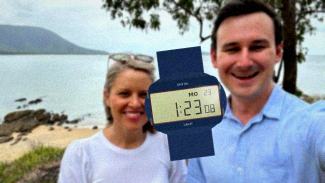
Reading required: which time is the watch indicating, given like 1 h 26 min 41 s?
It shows 1 h 23 min 08 s
